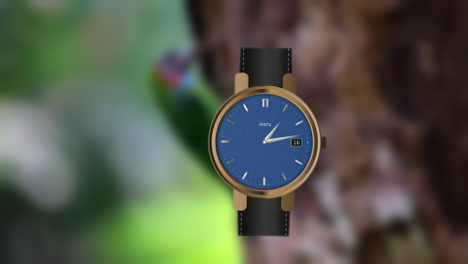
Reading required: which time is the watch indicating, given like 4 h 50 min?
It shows 1 h 13 min
